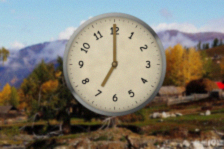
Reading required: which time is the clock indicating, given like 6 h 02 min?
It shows 7 h 00 min
